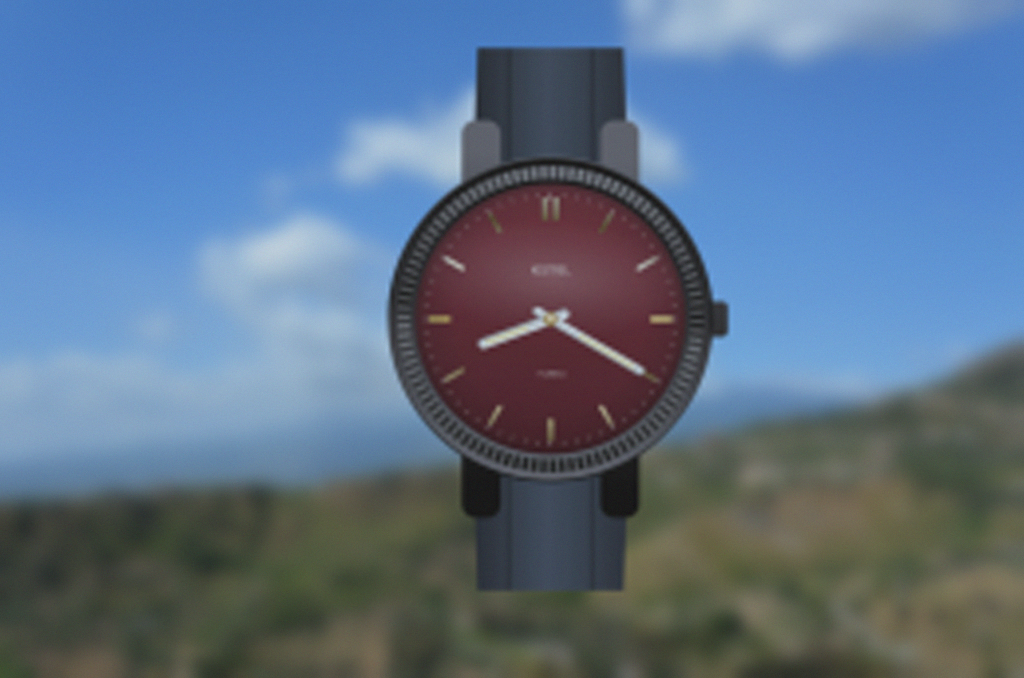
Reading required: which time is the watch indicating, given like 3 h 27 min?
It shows 8 h 20 min
